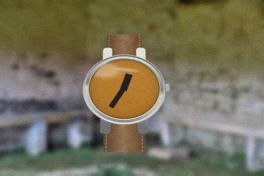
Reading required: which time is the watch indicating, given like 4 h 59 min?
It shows 12 h 35 min
